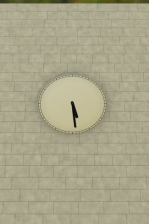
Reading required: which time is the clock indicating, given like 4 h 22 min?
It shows 5 h 29 min
